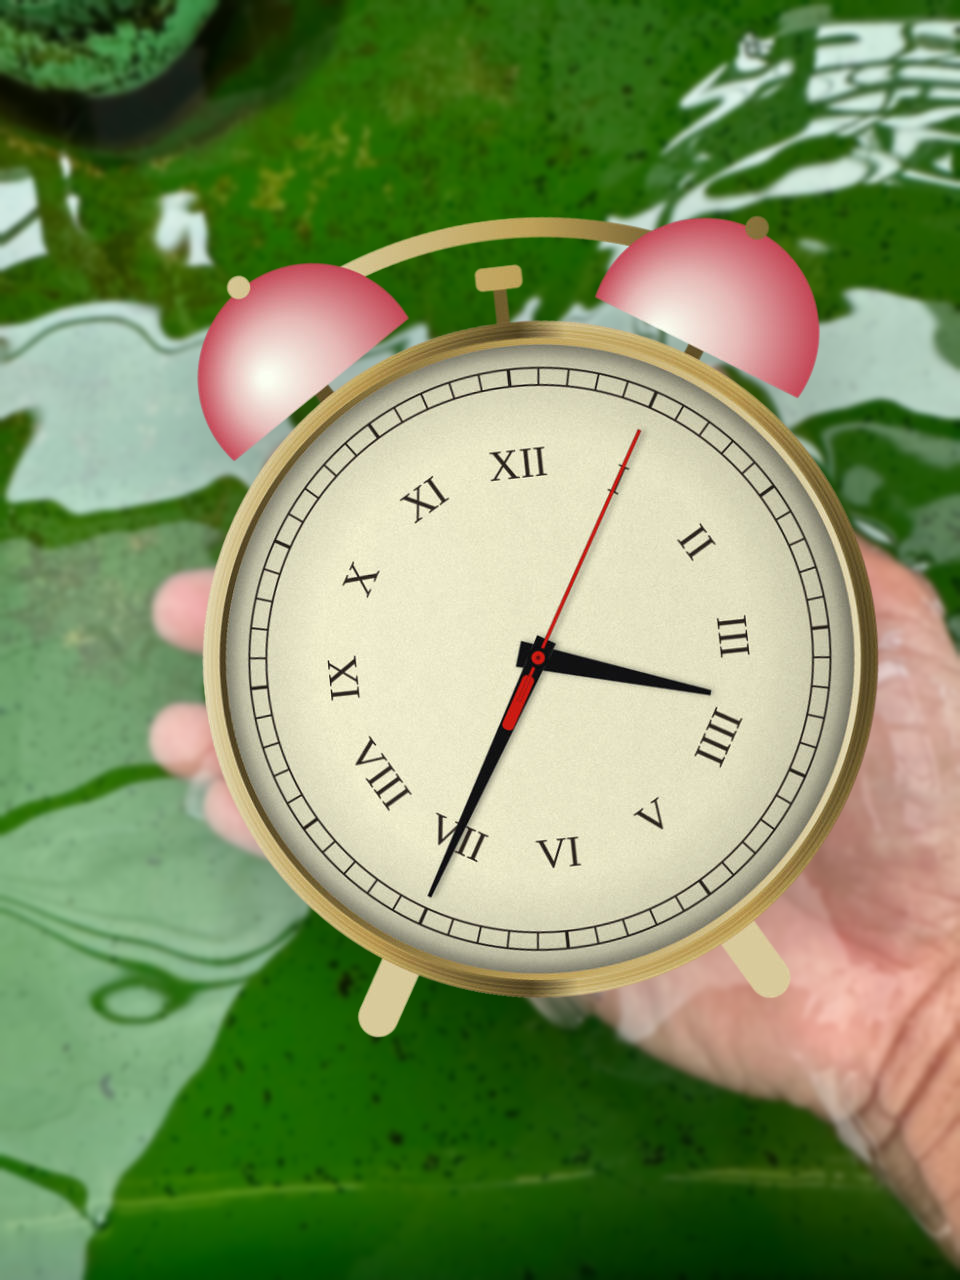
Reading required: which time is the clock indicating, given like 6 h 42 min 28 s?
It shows 3 h 35 min 05 s
